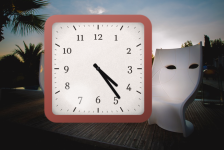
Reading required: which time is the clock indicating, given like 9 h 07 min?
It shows 4 h 24 min
